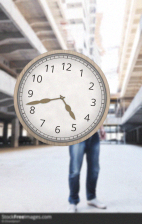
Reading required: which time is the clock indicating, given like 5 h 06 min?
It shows 4 h 42 min
